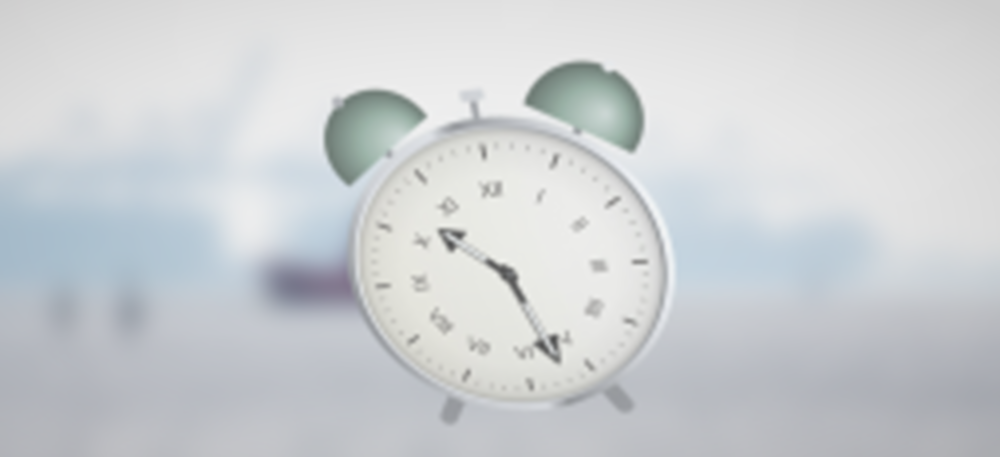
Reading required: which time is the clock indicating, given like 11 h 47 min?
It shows 10 h 27 min
